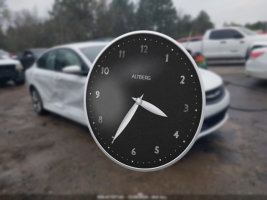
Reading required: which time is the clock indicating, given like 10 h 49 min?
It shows 3 h 35 min
